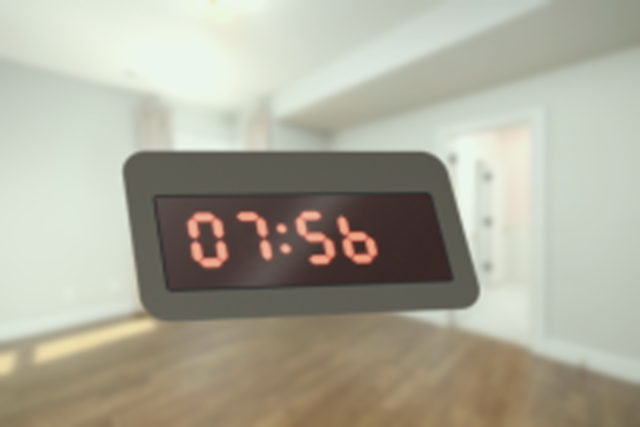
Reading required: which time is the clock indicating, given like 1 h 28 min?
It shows 7 h 56 min
